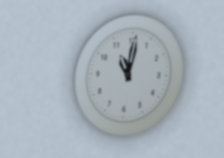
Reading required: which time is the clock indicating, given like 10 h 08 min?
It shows 11 h 01 min
